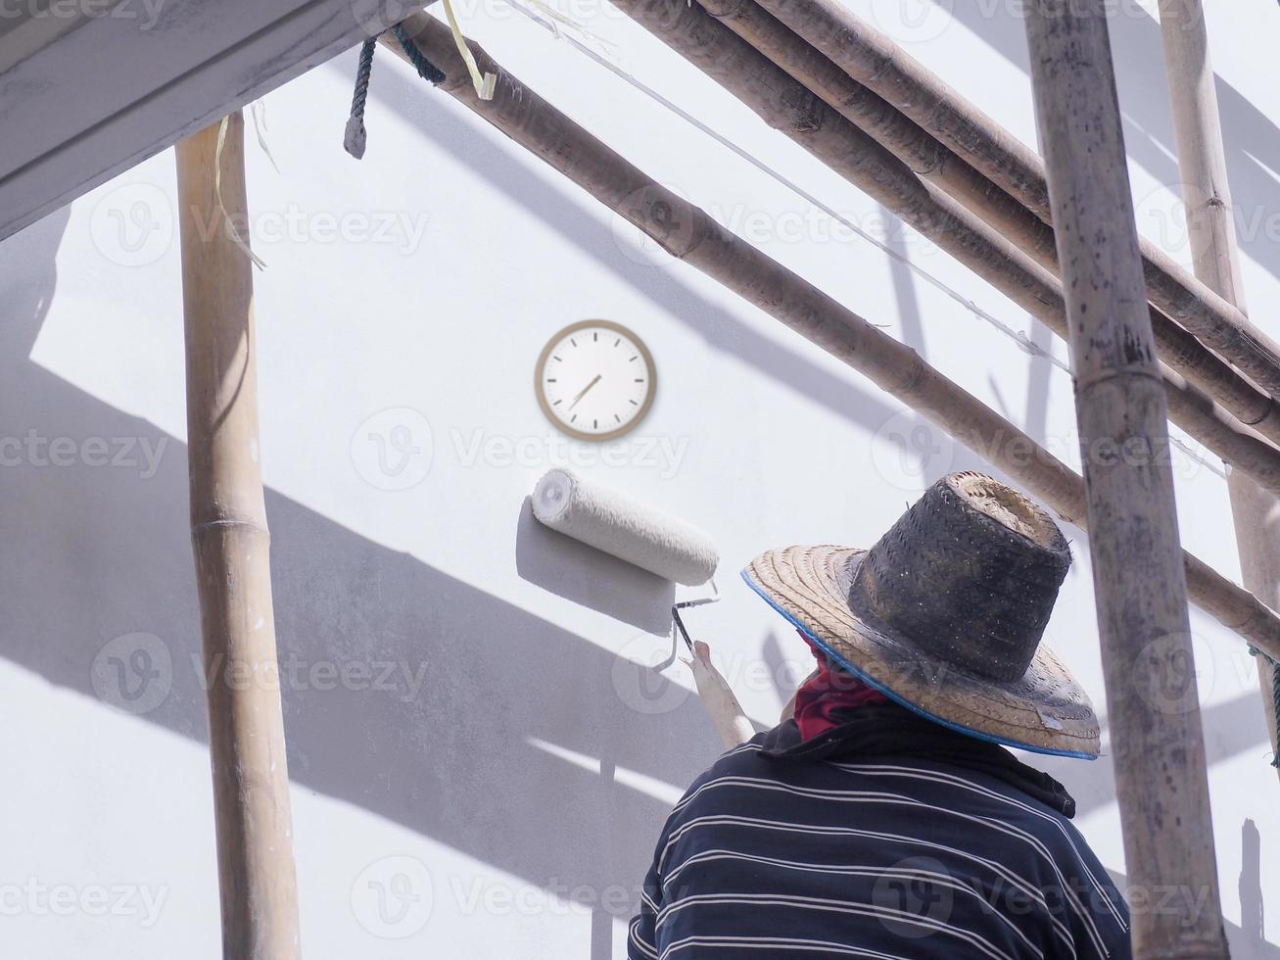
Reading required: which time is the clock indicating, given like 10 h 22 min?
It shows 7 h 37 min
